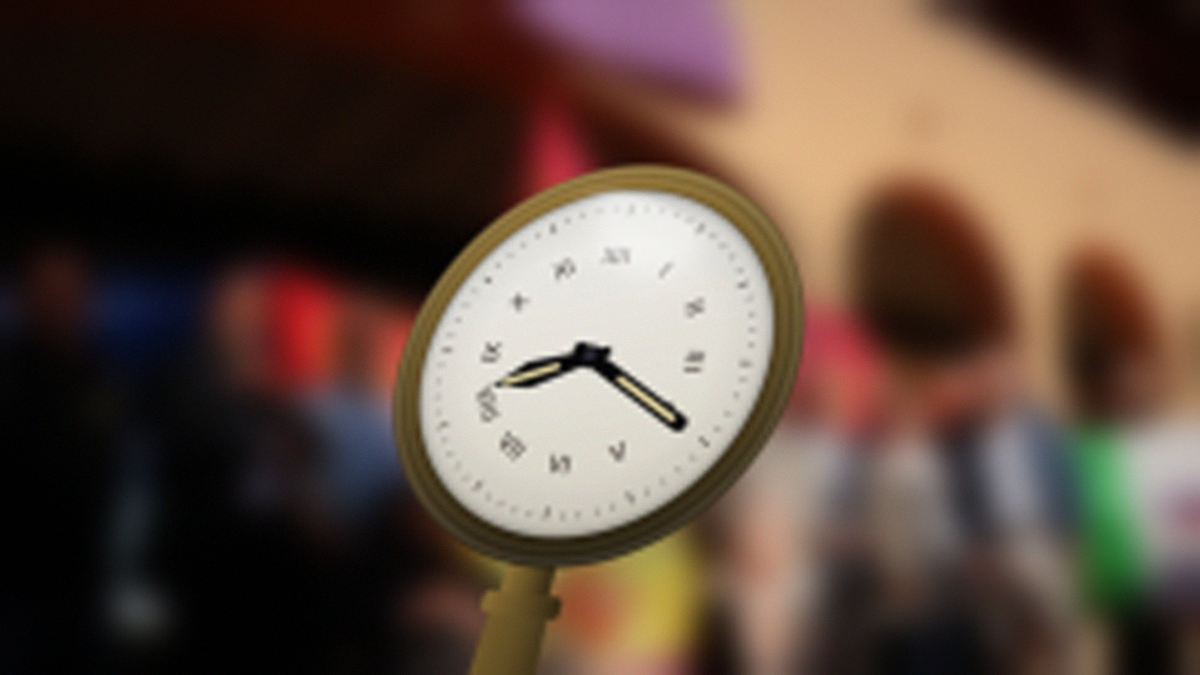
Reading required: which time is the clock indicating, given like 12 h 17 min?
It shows 8 h 20 min
